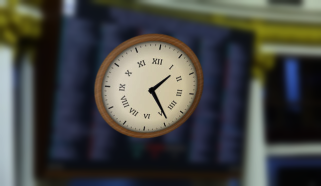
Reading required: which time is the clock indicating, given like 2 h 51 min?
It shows 1 h 24 min
